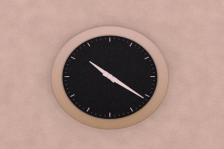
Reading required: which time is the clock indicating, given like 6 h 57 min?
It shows 10 h 21 min
